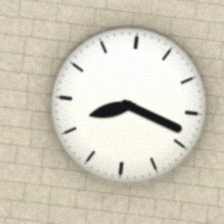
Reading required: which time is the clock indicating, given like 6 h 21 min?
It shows 8 h 18 min
